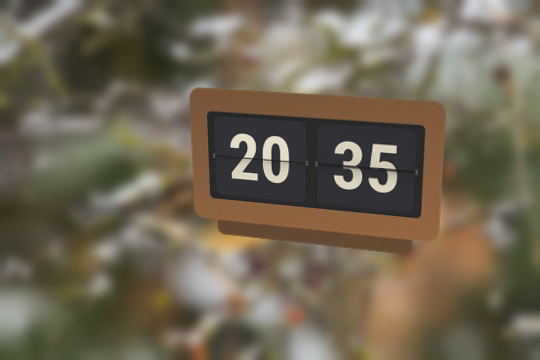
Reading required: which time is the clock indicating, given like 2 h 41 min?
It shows 20 h 35 min
